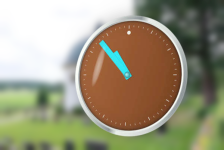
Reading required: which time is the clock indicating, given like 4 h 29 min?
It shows 10 h 53 min
